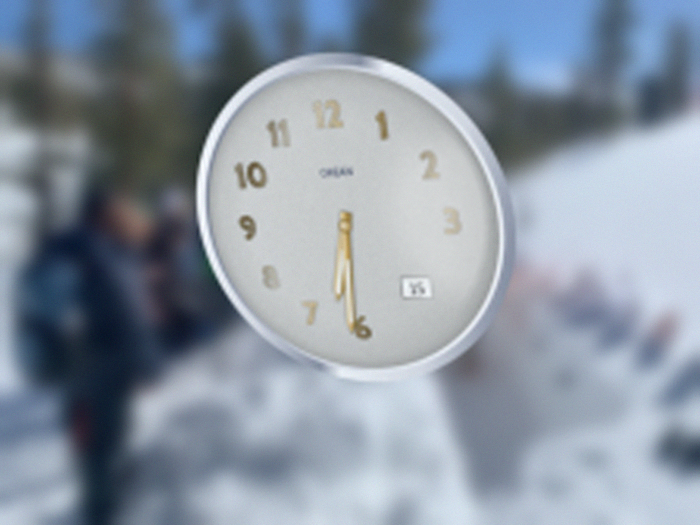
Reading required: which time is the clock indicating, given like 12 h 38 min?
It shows 6 h 31 min
